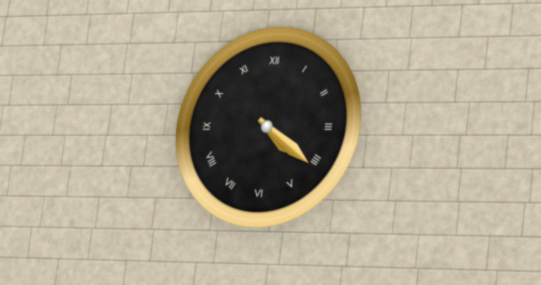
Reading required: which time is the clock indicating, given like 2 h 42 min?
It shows 4 h 21 min
